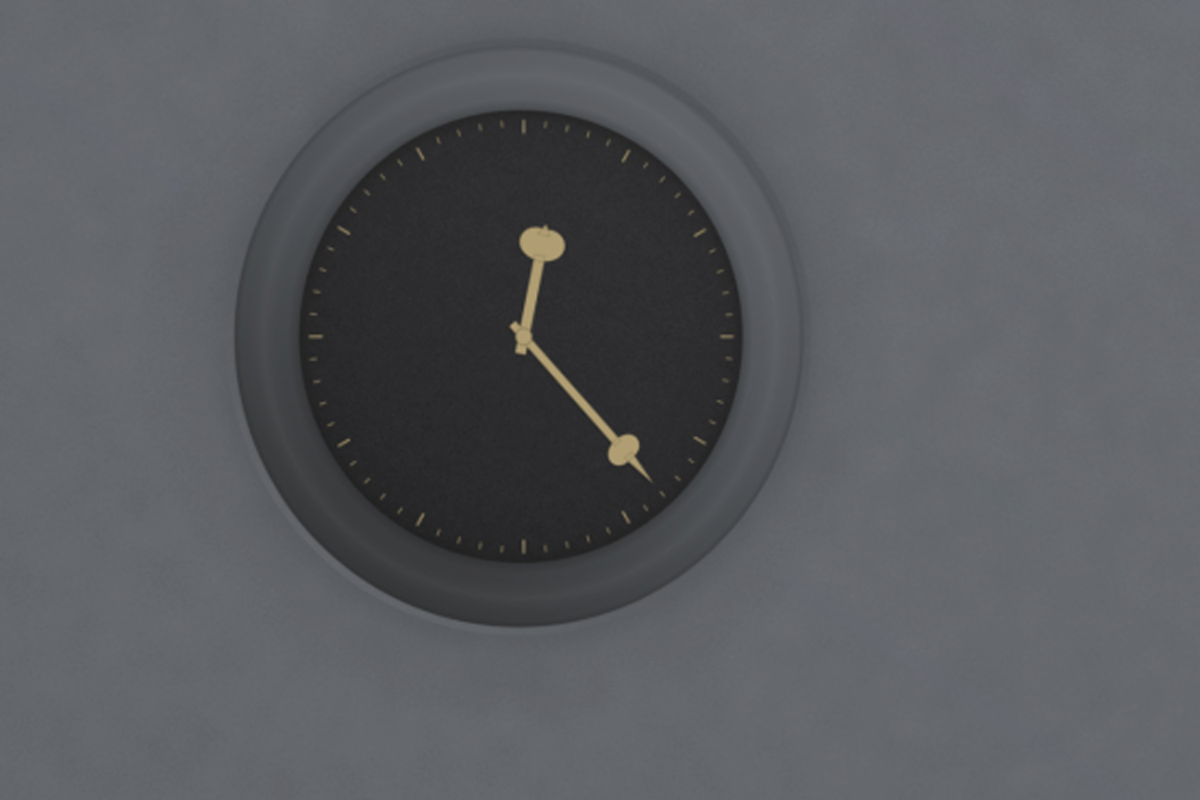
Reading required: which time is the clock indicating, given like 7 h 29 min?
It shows 12 h 23 min
